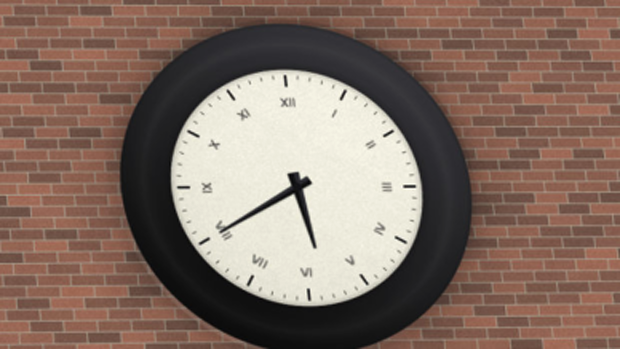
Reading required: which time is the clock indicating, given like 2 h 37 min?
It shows 5 h 40 min
